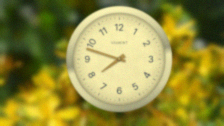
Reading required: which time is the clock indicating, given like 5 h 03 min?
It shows 7 h 48 min
